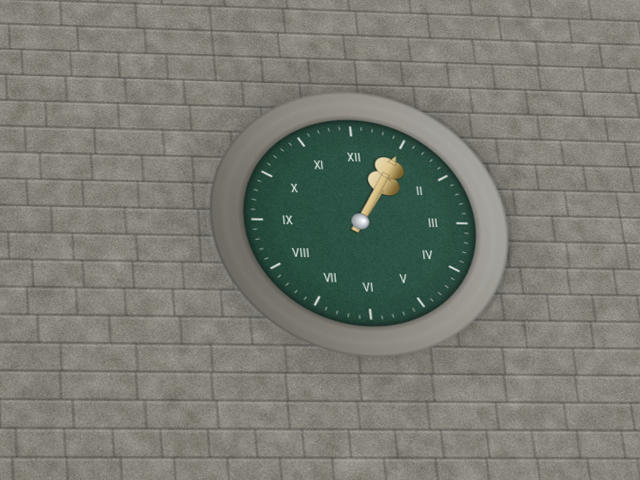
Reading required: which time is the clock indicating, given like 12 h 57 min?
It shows 1 h 05 min
